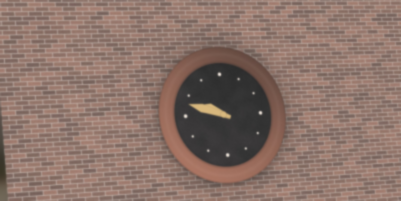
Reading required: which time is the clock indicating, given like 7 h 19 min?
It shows 9 h 48 min
